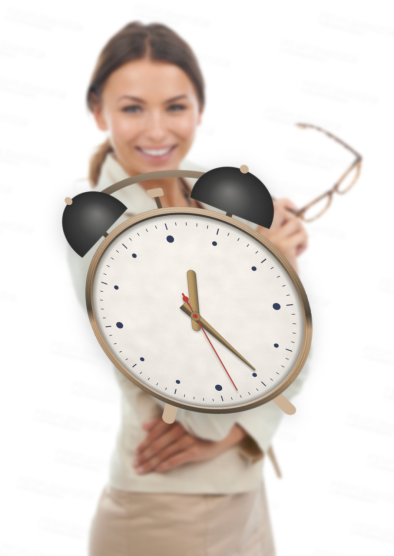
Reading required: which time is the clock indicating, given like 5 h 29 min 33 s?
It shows 12 h 24 min 28 s
